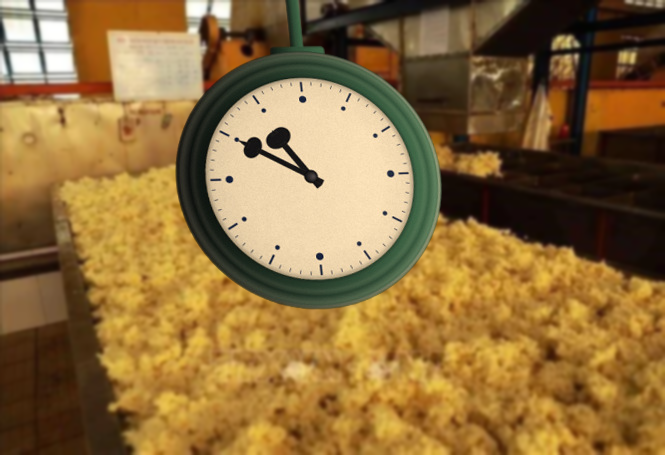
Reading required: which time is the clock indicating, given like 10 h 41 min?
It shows 10 h 50 min
